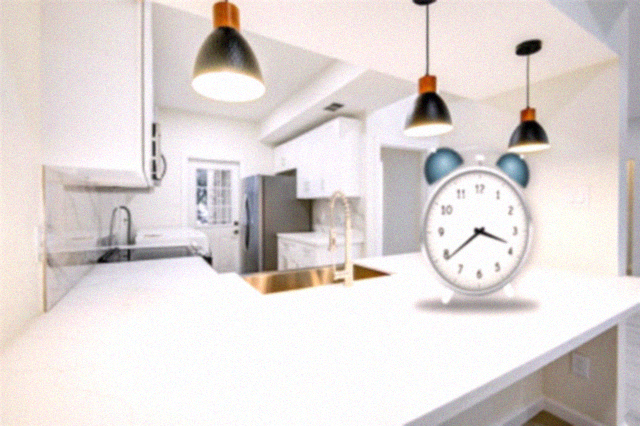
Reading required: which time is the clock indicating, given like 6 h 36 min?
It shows 3 h 39 min
